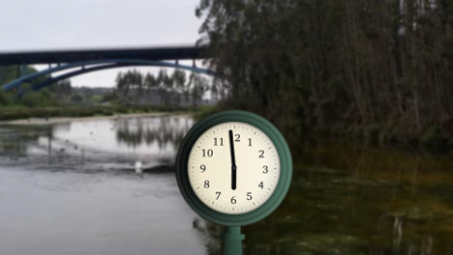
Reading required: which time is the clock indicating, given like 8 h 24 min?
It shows 5 h 59 min
